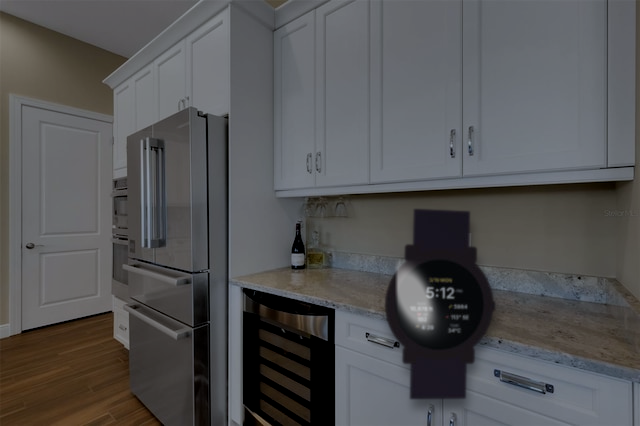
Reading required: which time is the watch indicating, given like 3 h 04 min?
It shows 5 h 12 min
